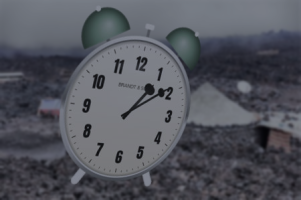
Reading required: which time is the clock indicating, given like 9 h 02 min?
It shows 1 h 09 min
